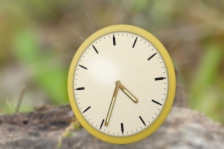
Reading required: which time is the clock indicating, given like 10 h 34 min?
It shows 4 h 34 min
